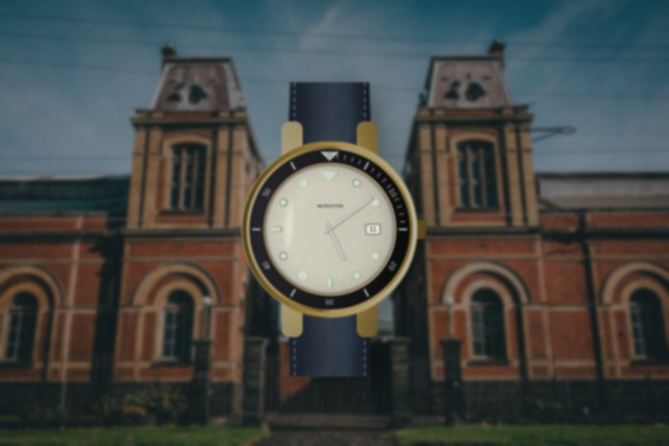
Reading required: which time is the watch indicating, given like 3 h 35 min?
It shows 5 h 09 min
